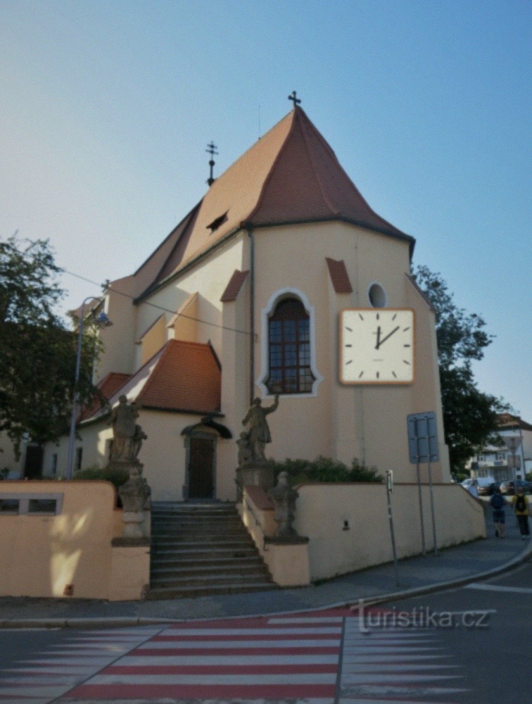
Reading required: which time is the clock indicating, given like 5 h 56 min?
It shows 12 h 08 min
